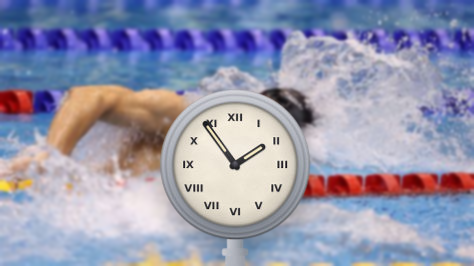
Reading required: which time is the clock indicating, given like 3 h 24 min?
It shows 1 h 54 min
